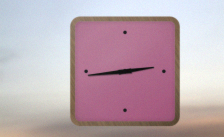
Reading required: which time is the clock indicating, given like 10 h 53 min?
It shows 2 h 44 min
